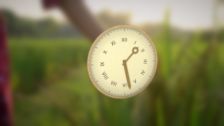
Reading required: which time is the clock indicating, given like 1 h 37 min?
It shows 1 h 28 min
